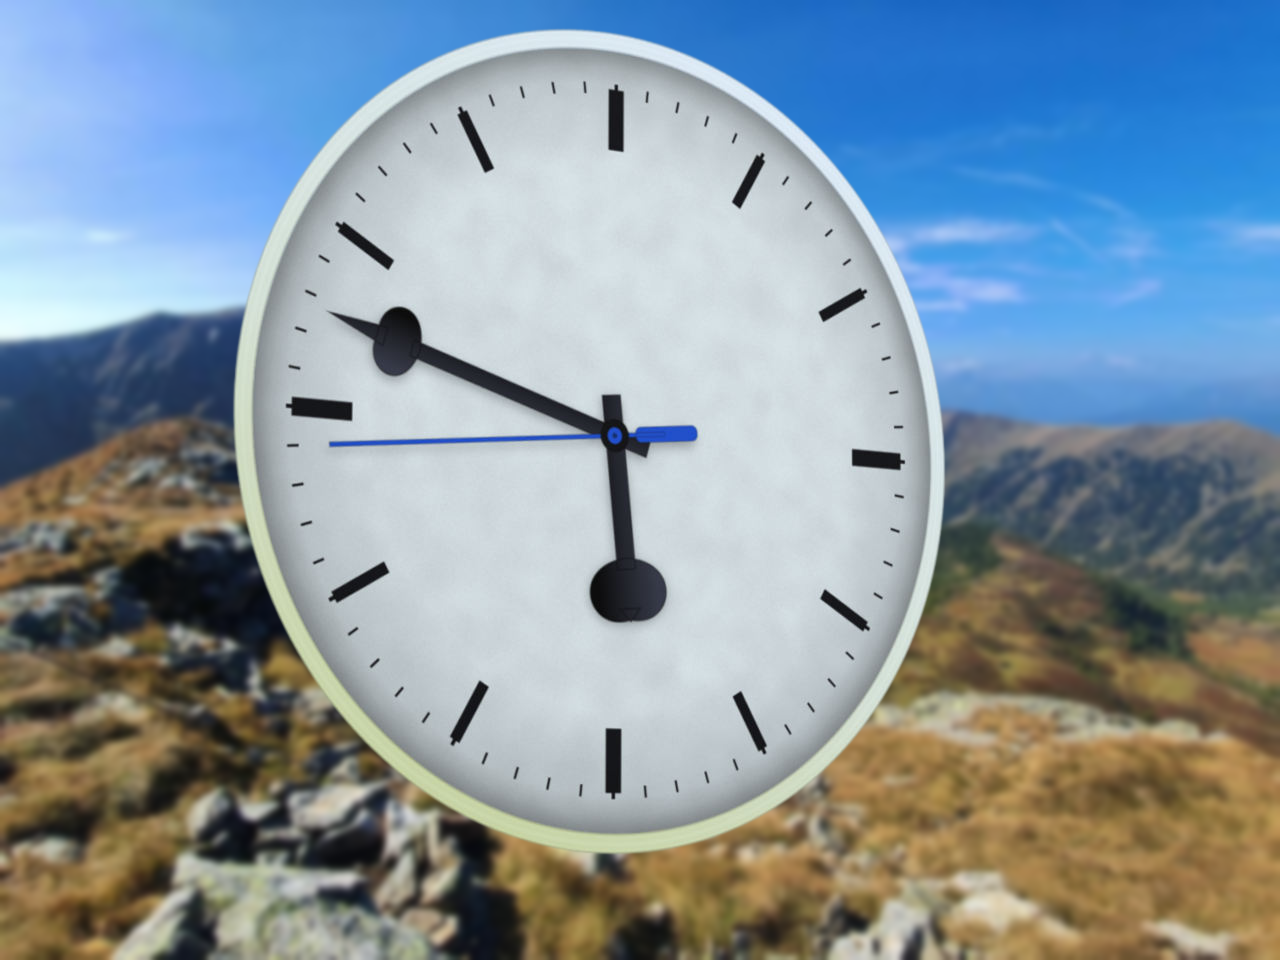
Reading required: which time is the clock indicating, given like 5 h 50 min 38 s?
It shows 5 h 47 min 44 s
